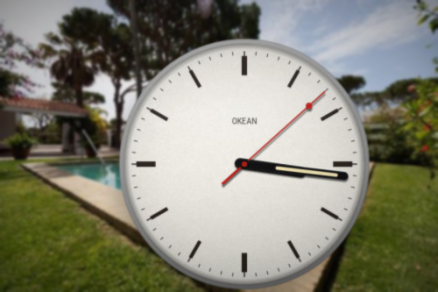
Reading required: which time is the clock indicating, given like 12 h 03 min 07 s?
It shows 3 h 16 min 08 s
